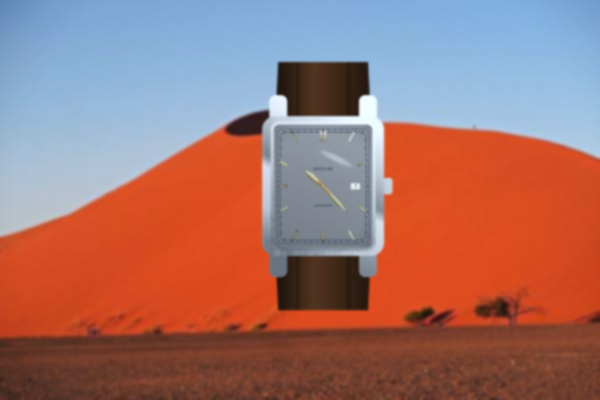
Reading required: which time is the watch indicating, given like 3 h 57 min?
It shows 10 h 23 min
